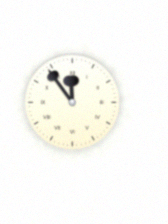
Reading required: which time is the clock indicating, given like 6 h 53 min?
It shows 11 h 54 min
